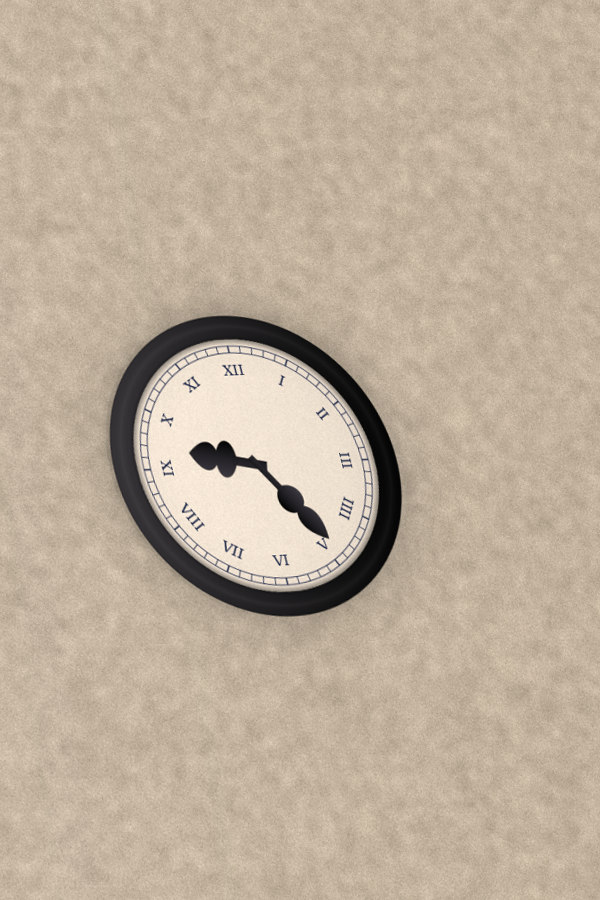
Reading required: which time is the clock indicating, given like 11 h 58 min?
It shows 9 h 24 min
